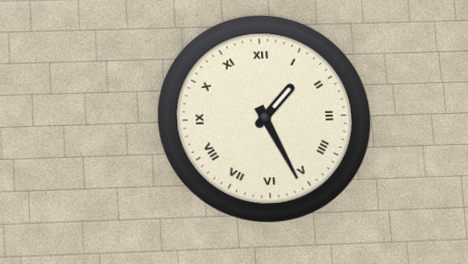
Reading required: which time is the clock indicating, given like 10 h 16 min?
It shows 1 h 26 min
